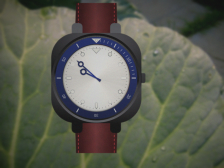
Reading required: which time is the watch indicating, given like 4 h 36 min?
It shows 9 h 52 min
